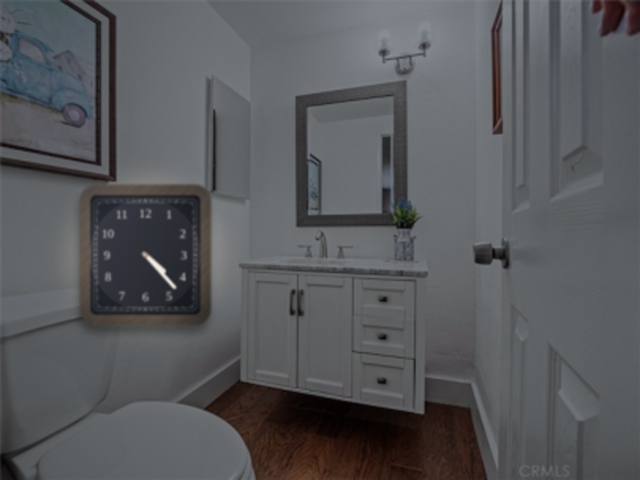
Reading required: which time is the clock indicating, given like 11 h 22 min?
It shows 4 h 23 min
